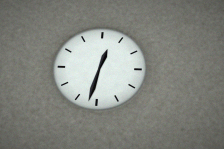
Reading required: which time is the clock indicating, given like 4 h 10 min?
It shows 12 h 32 min
